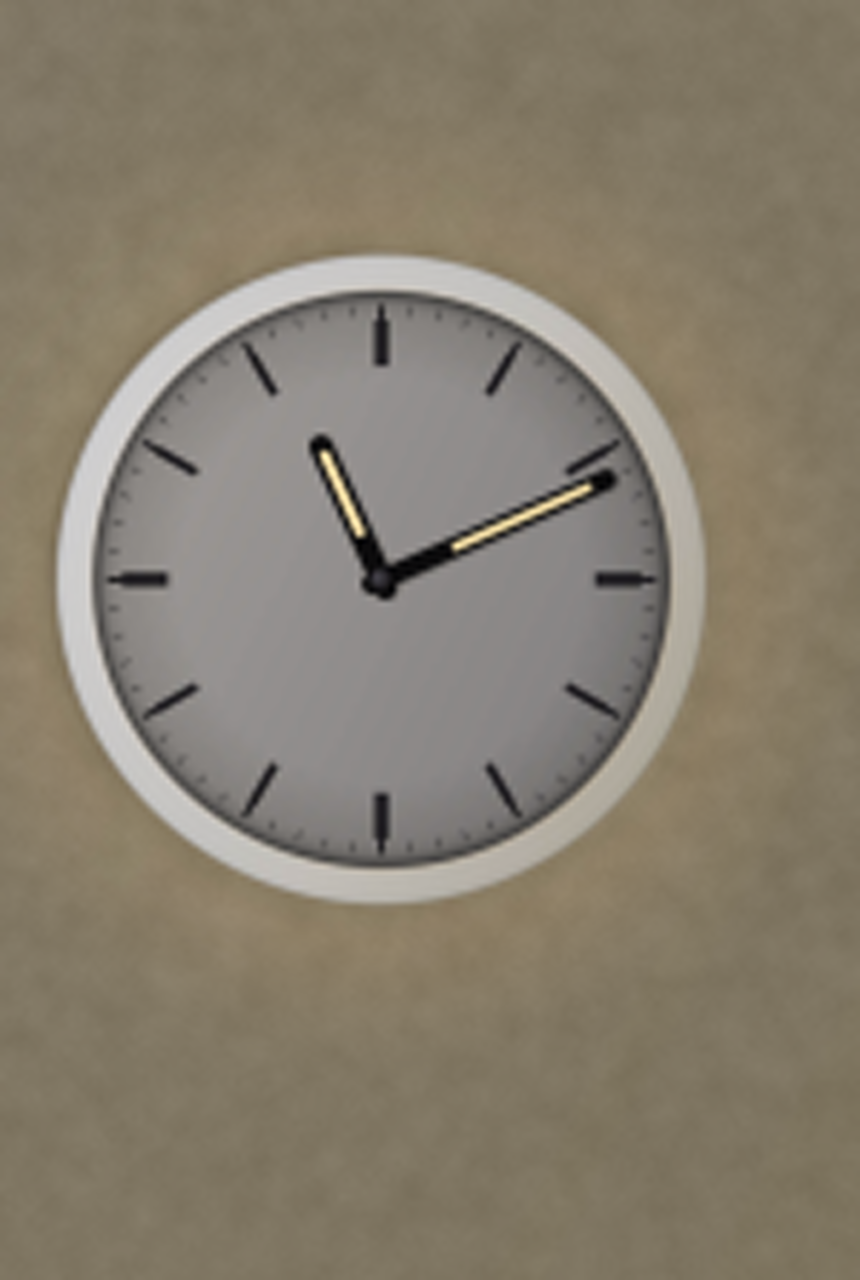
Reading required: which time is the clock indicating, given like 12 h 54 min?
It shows 11 h 11 min
